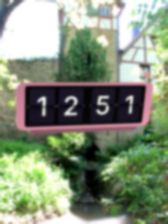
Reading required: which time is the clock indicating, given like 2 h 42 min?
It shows 12 h 51 min
